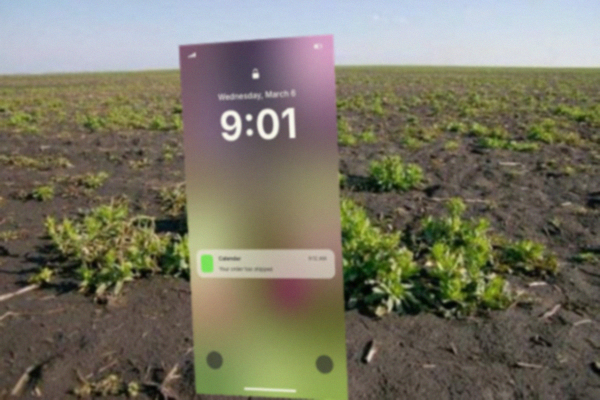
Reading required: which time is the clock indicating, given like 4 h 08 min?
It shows 9 h 01 min
